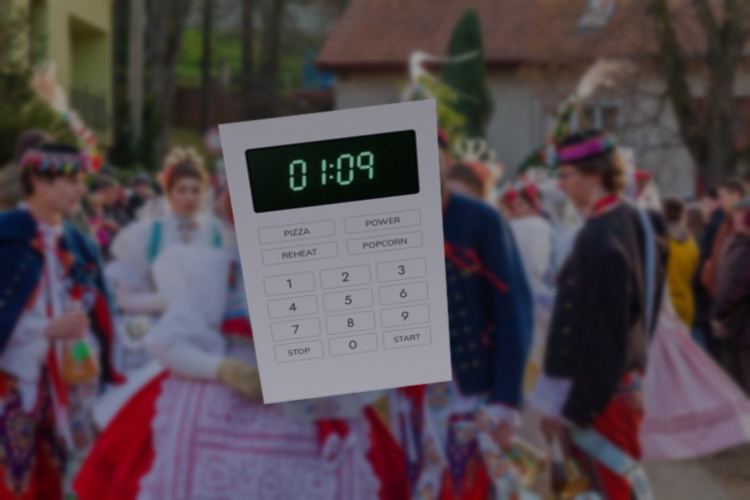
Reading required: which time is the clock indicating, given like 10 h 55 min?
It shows 1 h 09 min
